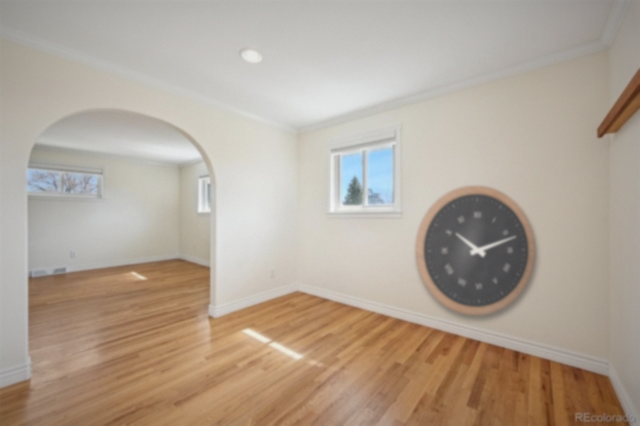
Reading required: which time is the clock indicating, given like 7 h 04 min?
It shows 10 h 12 min
